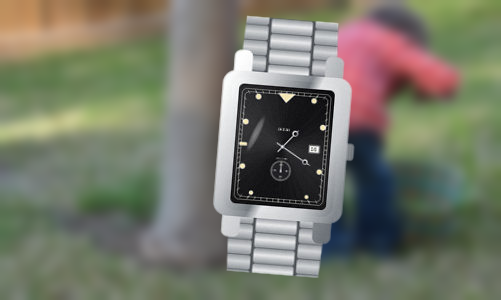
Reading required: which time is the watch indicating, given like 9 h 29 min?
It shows 1 h 20 min
